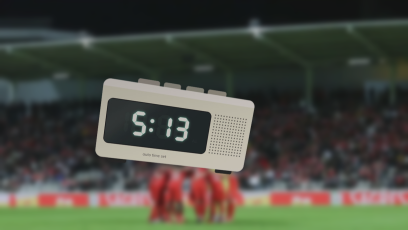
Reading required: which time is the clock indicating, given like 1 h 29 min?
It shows 5 h 13 min
